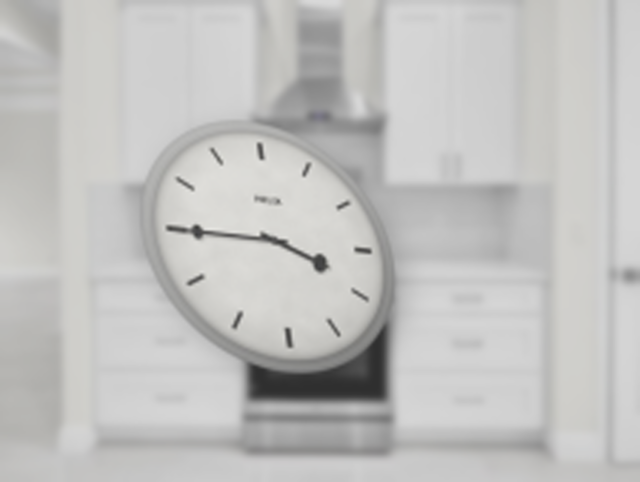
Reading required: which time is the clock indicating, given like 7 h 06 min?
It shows 3 h 45 min
